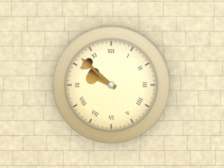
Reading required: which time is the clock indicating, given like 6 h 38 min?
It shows 9 h 52 min
